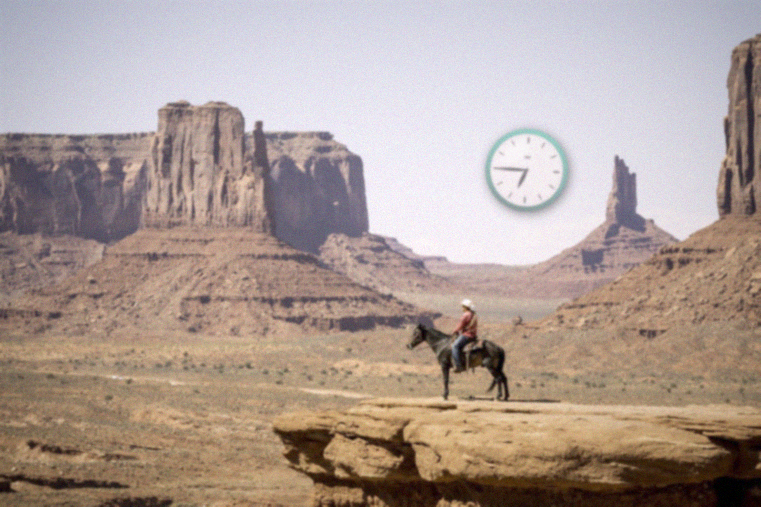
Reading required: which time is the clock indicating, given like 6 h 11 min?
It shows 6 h 45 min
